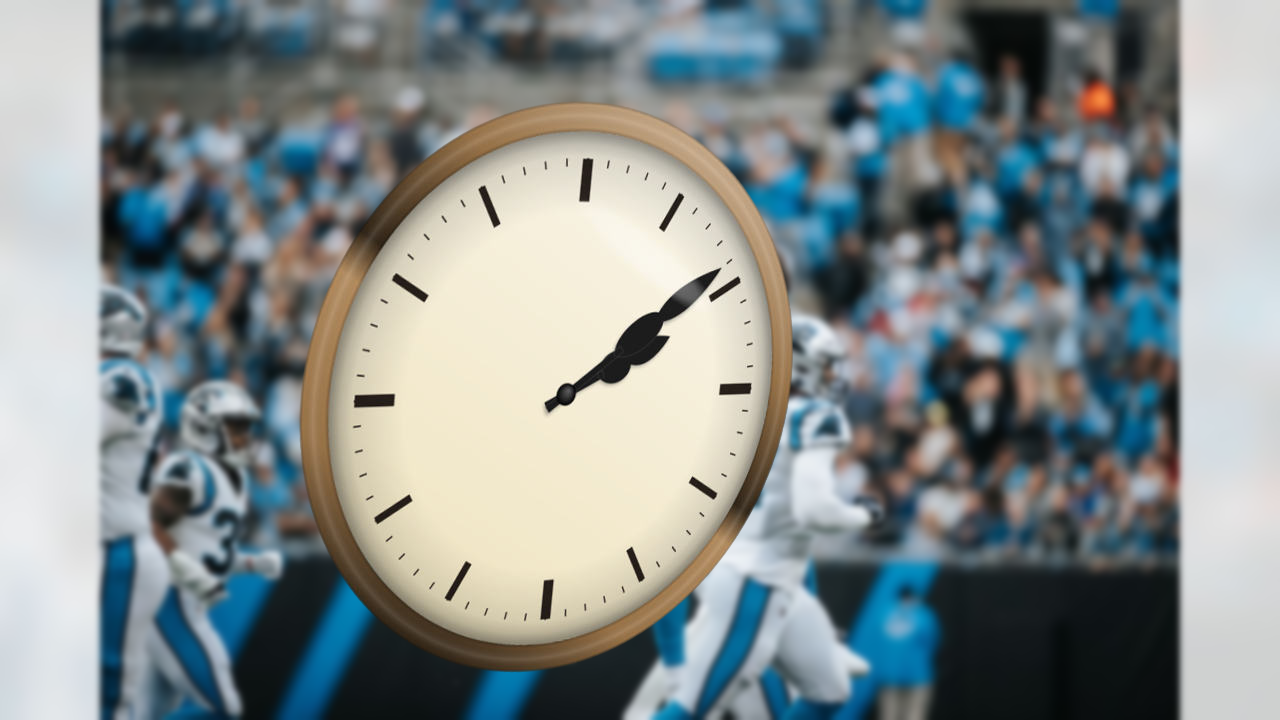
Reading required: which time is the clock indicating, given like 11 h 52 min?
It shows 2 h 09 min
